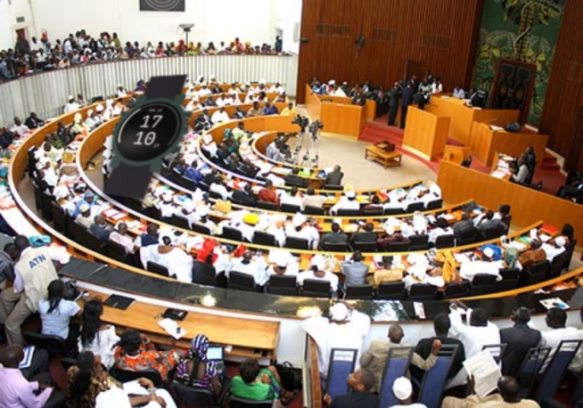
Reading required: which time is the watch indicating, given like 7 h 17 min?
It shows 17 h 10 min
